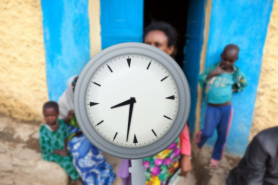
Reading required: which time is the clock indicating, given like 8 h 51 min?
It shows 8 h 32 min
